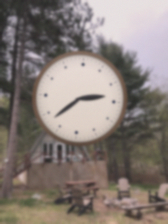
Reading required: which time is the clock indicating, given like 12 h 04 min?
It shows 2 h 38 min
